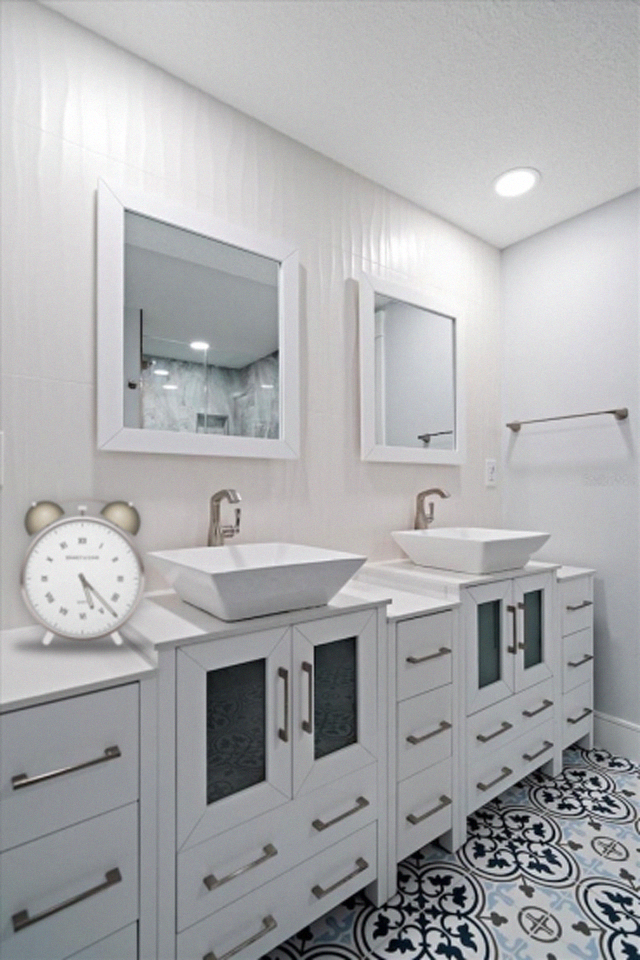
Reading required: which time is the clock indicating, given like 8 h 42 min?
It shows 5 h 23 min
